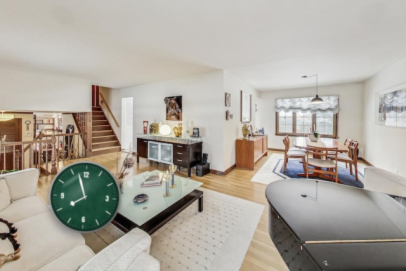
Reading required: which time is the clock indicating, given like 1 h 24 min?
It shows 7 h 57 min
